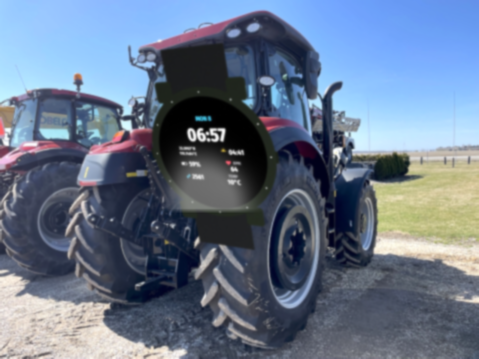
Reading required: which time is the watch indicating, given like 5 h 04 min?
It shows 6 h 57 min
